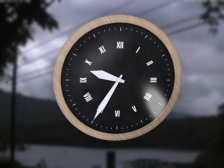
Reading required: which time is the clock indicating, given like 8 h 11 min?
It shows 9 h 35 min
